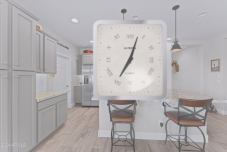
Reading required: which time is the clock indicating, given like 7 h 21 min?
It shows 7 h 03 min
